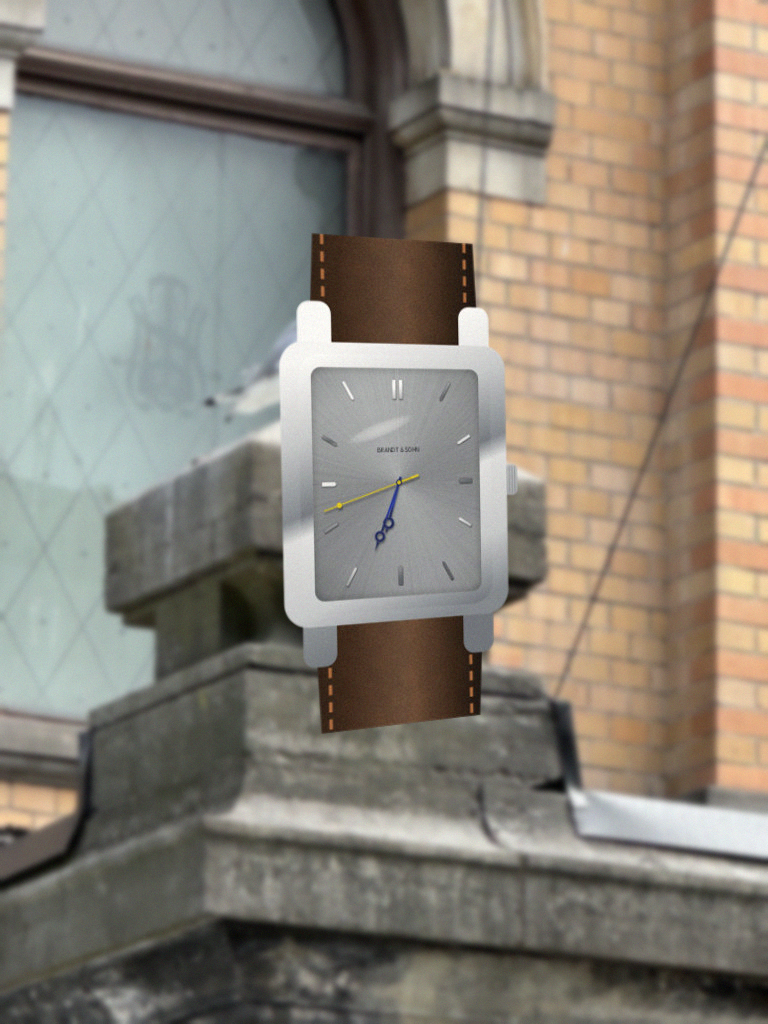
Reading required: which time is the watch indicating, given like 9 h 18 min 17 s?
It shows 6 h 33 min 42 s
